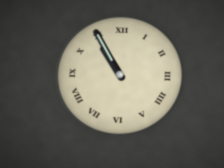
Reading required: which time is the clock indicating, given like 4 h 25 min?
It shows 10 h 55 min
